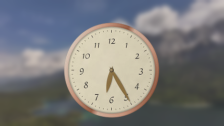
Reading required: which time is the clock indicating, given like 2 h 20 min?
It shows 6 h 25 min
